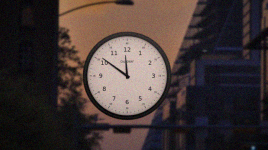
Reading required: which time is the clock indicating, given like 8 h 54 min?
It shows 11 h 51 min
